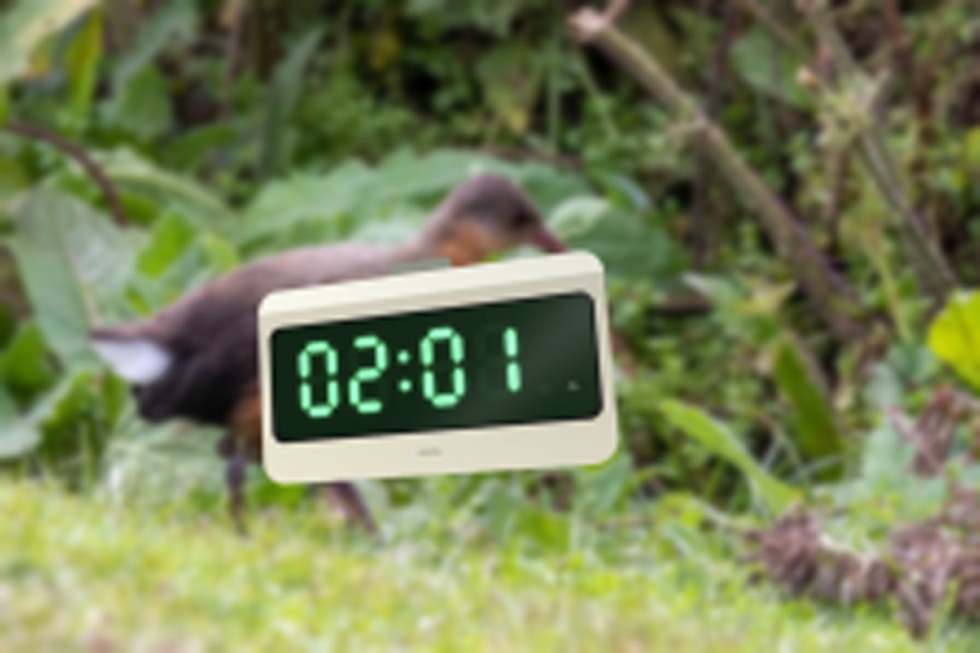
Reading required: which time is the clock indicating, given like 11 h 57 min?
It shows 2 h 01 min
